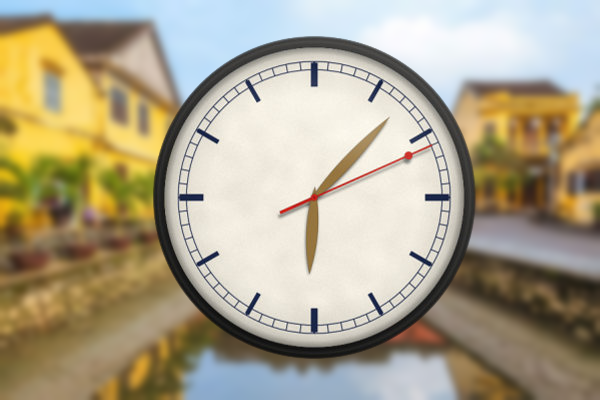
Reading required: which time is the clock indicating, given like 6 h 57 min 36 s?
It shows 6 h 07 min 11 s
